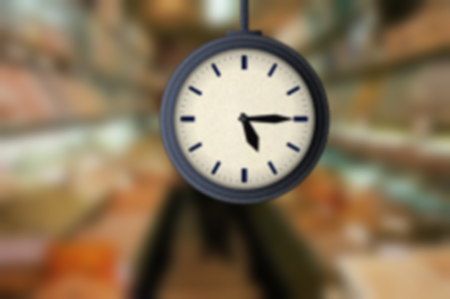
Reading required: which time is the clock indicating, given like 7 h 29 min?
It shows 5 h 15 min
